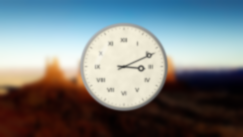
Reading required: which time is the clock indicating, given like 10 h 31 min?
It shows 3 h 11 min
